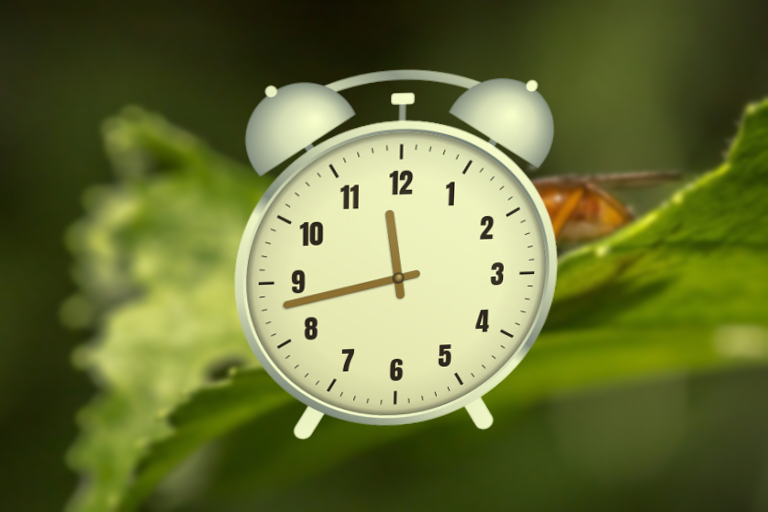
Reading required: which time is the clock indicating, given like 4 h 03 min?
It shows 11 h 43 min
